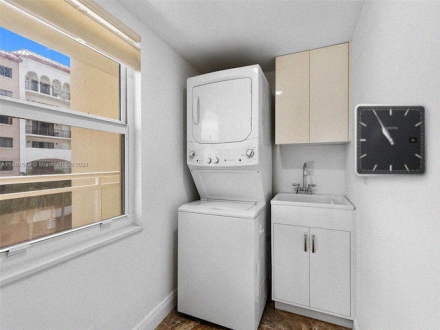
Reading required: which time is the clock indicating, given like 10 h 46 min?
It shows 10 h 55 min
